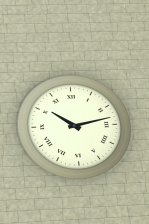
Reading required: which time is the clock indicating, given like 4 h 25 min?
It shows 10 h 13 min
